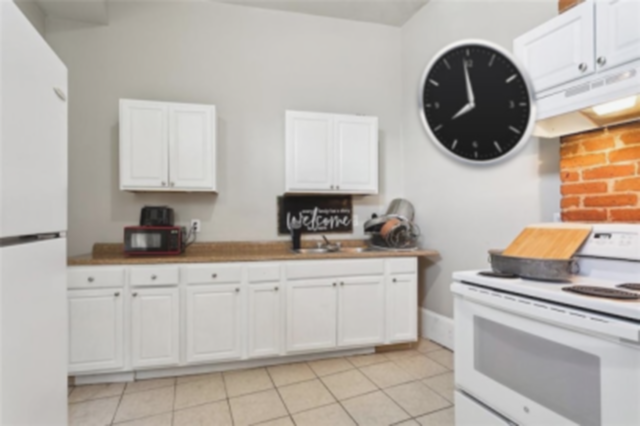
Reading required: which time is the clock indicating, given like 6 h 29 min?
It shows 7 h 59 min
